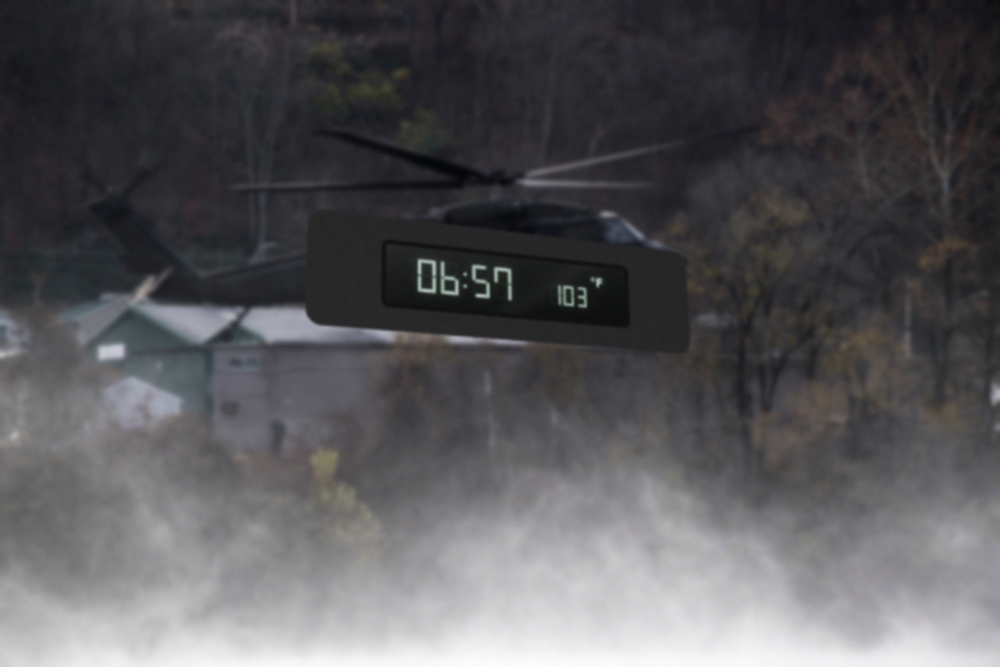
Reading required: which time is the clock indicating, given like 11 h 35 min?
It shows 6 h 57 min
